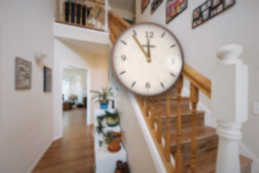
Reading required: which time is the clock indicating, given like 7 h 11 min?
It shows 11 h 54 min
